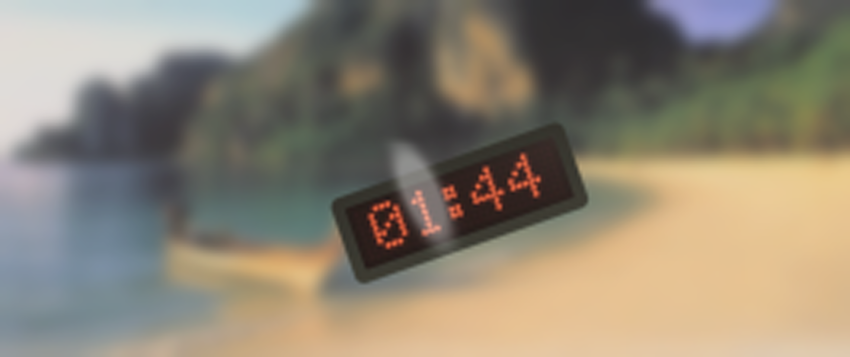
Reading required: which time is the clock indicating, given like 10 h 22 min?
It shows 1 h 44 min
